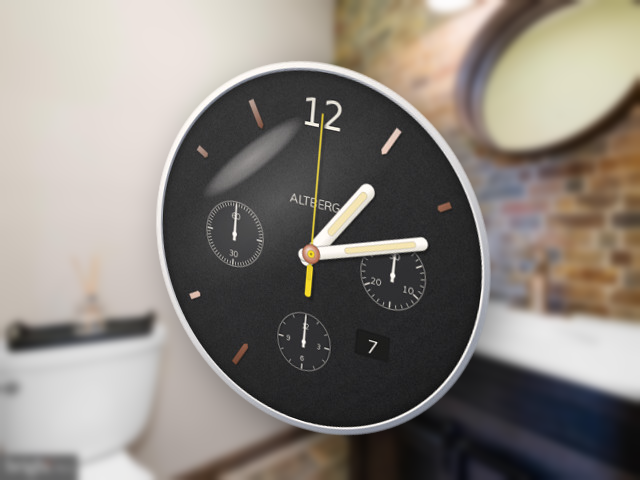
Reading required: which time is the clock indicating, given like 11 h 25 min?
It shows 1 h 12 min
